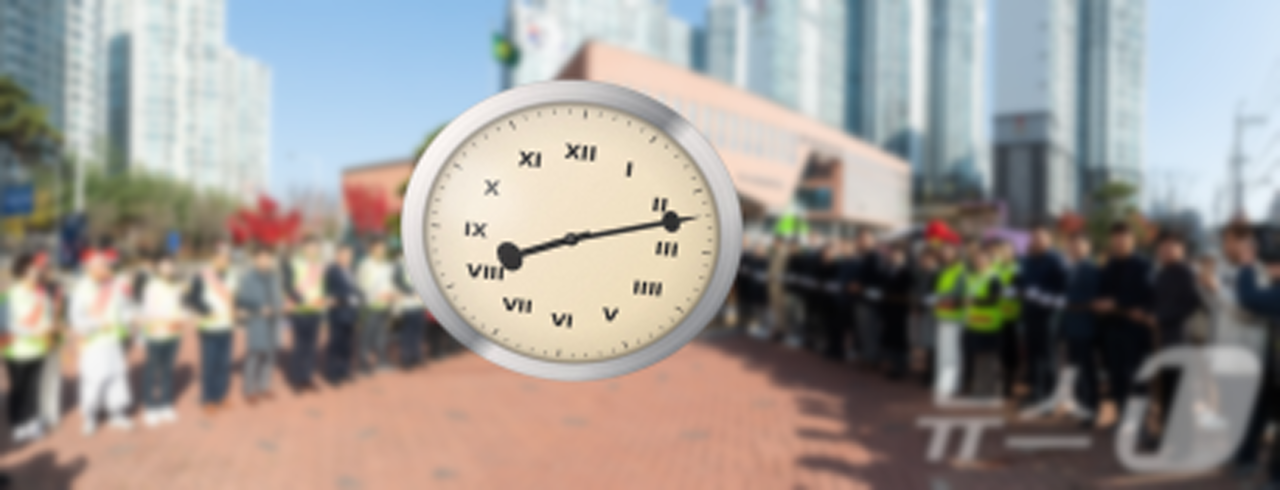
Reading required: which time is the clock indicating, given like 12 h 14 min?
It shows 8 h 12 min
